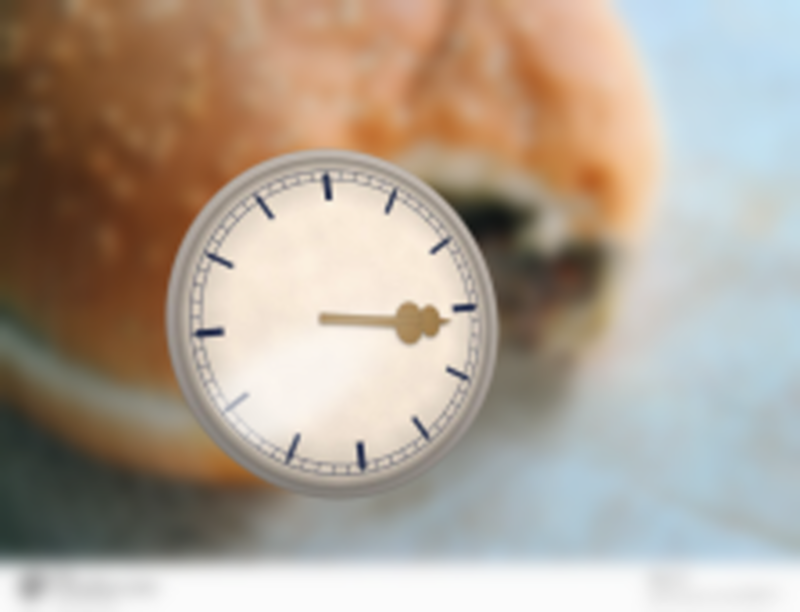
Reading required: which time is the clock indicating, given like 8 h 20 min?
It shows 3 h 16 min
